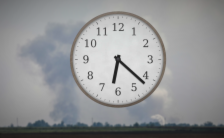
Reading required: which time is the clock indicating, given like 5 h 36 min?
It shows 6 h 22 min
